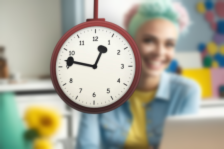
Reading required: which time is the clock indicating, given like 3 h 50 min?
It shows 12 h 47 min
